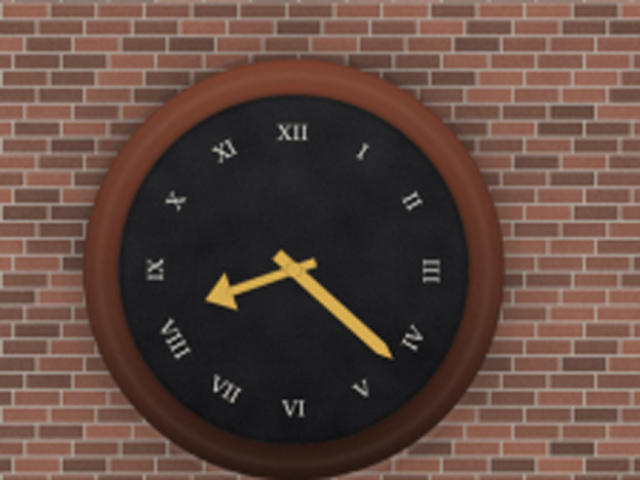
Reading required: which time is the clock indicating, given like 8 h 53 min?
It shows 8 h 22 min
